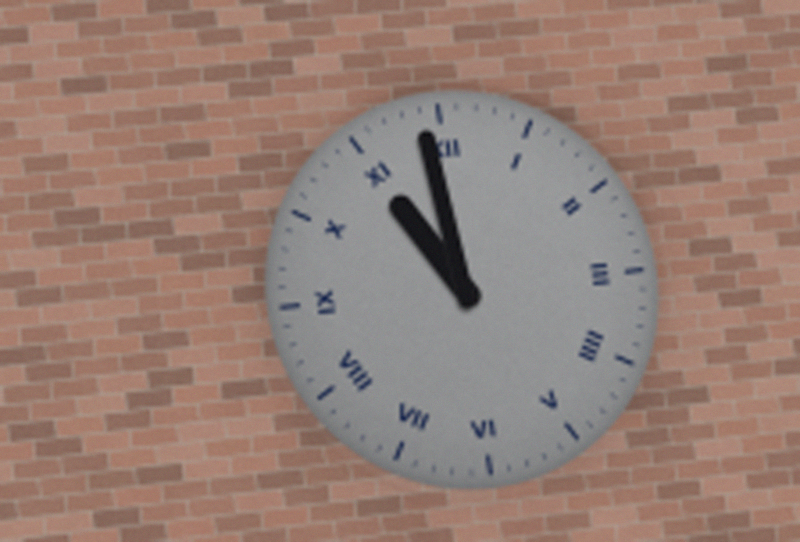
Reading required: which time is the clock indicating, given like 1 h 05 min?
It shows 10 h 59 min
